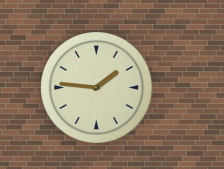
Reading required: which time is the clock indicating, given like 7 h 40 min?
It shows 1 h 46 min
